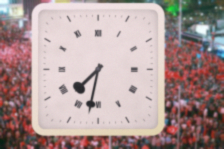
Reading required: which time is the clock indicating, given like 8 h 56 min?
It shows 7 h 32 min
